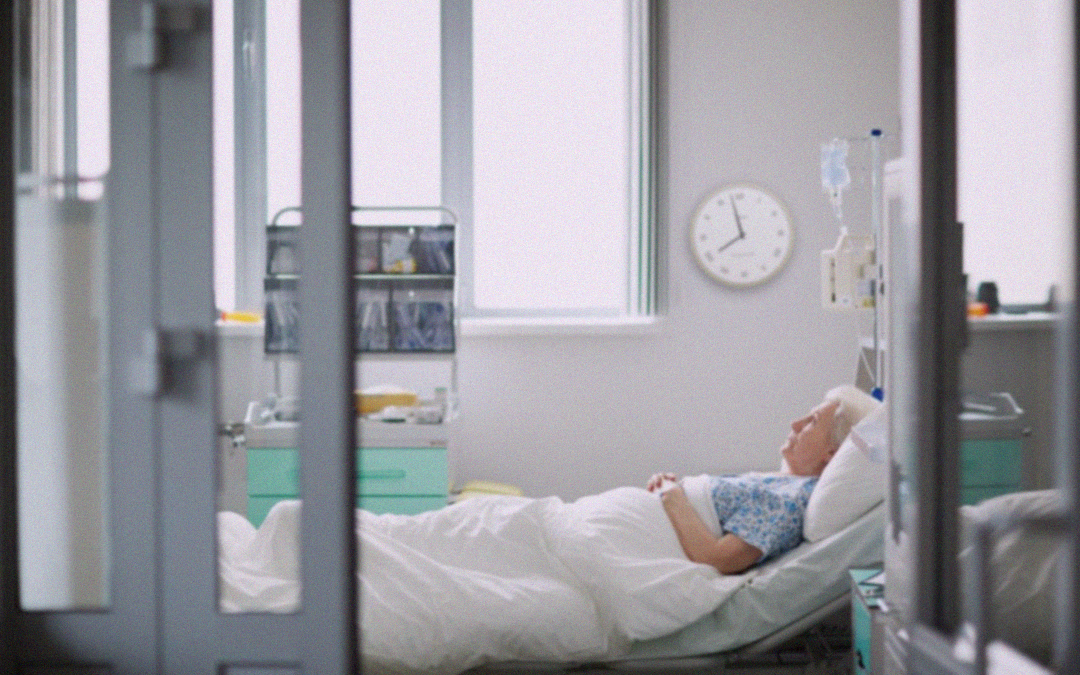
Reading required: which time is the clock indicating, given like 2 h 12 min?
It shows 7 h 58 min
